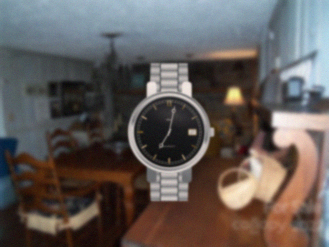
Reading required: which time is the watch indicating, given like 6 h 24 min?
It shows 7 h 02 min
